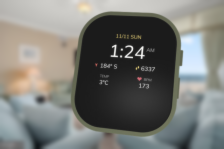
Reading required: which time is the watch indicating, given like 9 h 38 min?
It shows 1 h 24 min
